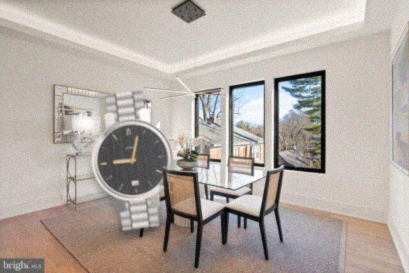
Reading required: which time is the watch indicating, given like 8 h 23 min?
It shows 9 h 03 min
